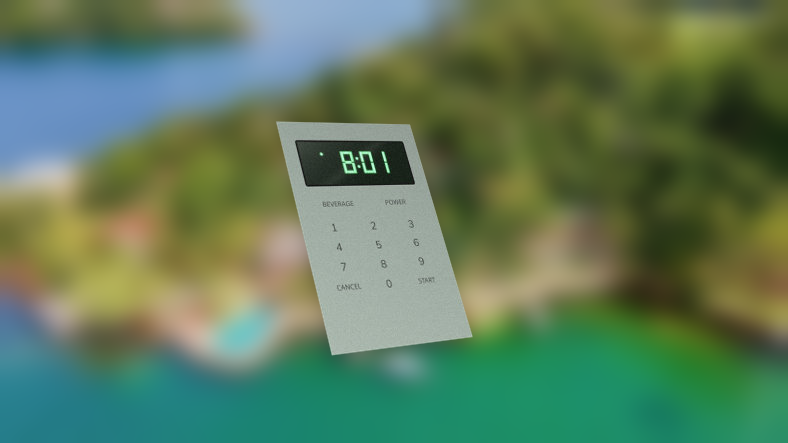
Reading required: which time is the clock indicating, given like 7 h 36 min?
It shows 8 h 01 min
